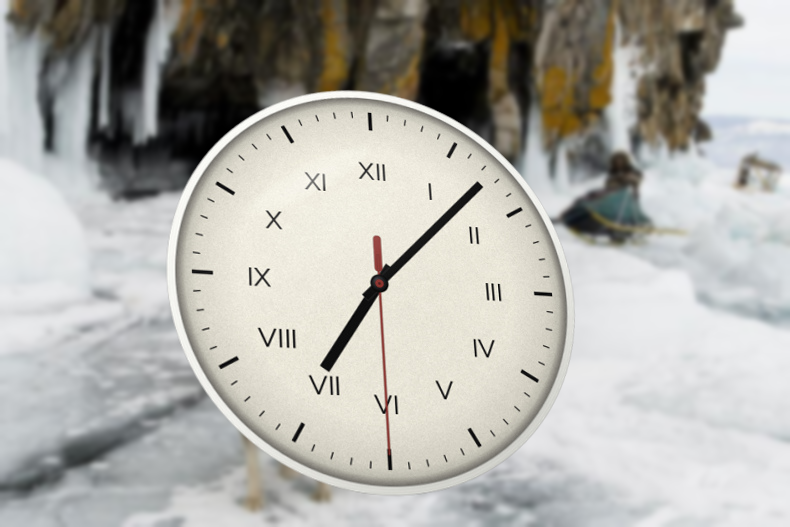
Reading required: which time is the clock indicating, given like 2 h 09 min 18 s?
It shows 7 h 07 min 30 s
